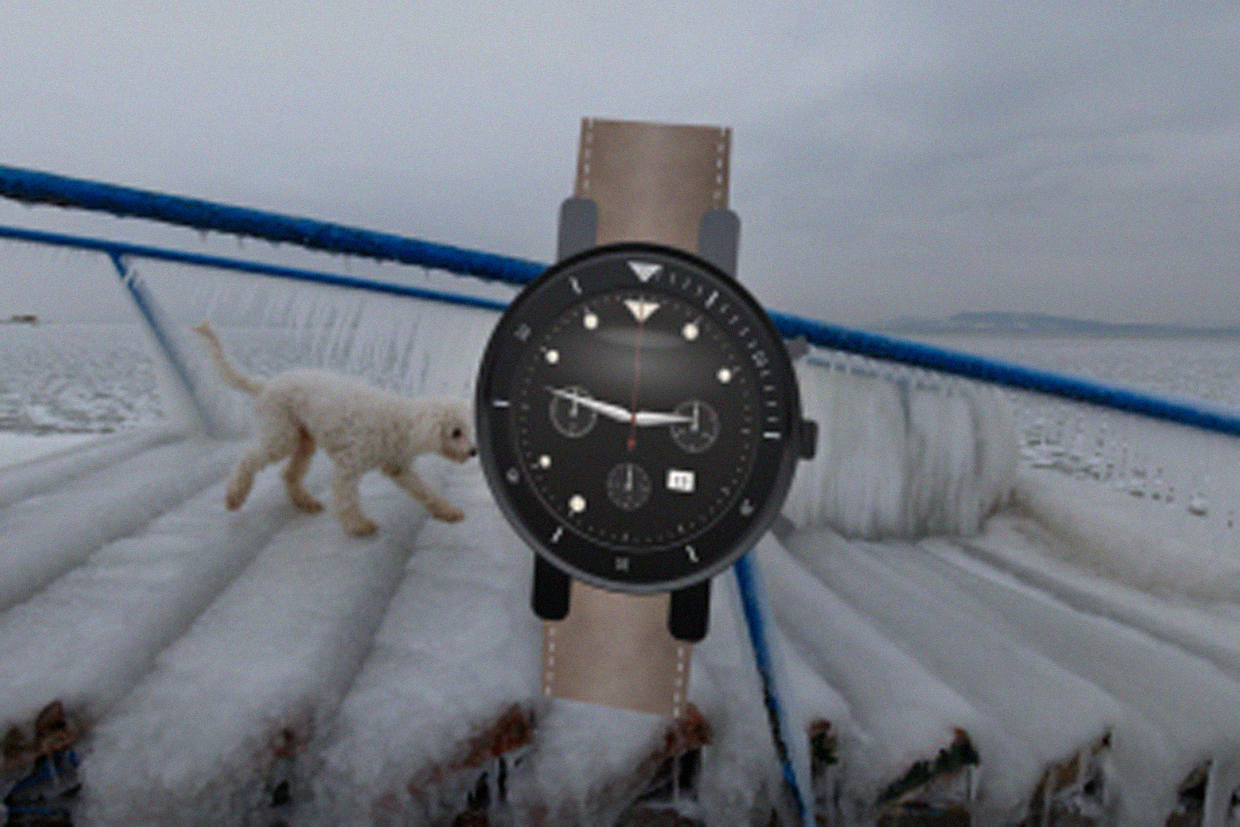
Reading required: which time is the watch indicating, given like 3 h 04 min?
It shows 2 h 47 min
